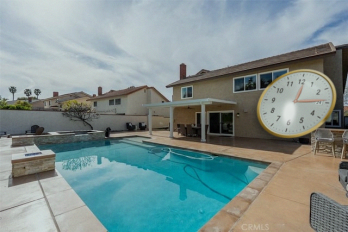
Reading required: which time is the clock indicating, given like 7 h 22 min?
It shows 12 h 14 min
